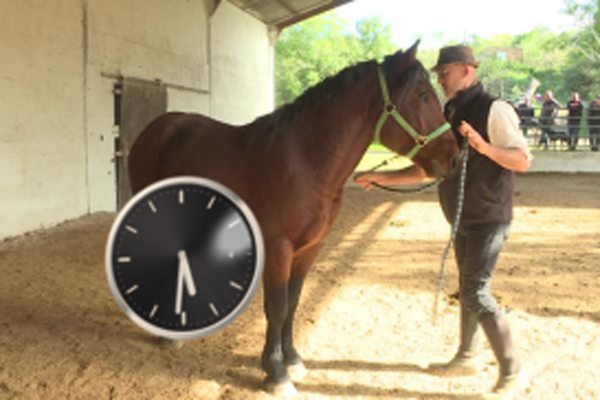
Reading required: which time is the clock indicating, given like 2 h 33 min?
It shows 5 h 31 min
